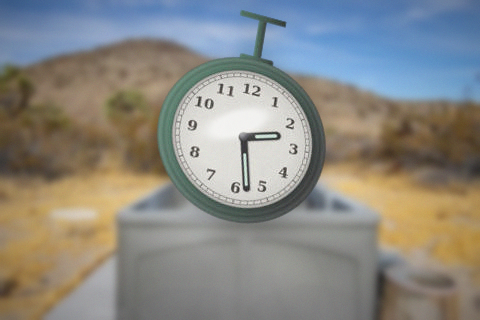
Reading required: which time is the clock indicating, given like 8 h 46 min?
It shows 2 h 28 min
